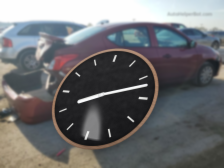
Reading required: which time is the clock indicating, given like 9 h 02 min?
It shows 8 h 12 min
